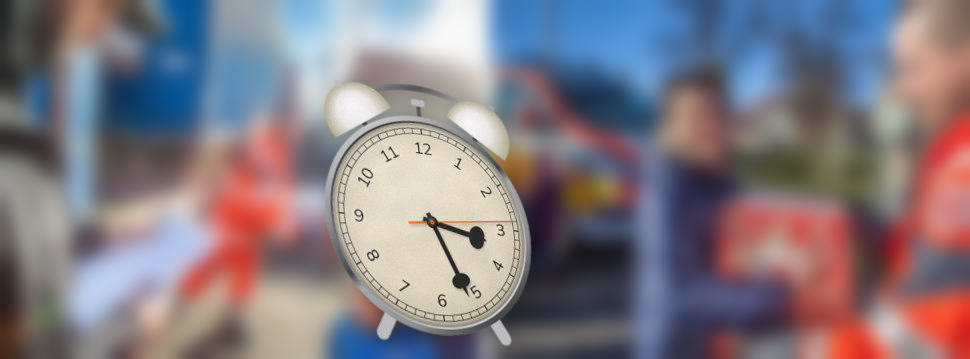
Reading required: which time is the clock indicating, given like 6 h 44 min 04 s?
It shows 3 h 26 min 14 s
